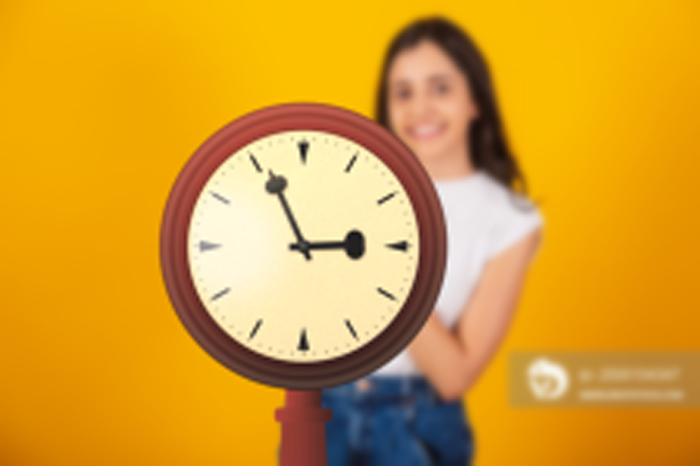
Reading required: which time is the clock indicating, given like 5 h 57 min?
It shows 2 h 56 min
